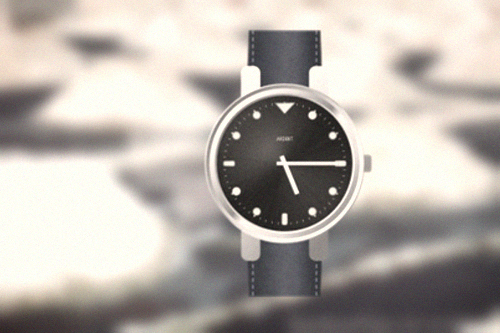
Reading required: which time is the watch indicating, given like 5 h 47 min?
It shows 5 h 15 min
